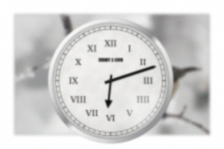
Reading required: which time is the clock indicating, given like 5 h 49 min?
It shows 6 h 12 min
